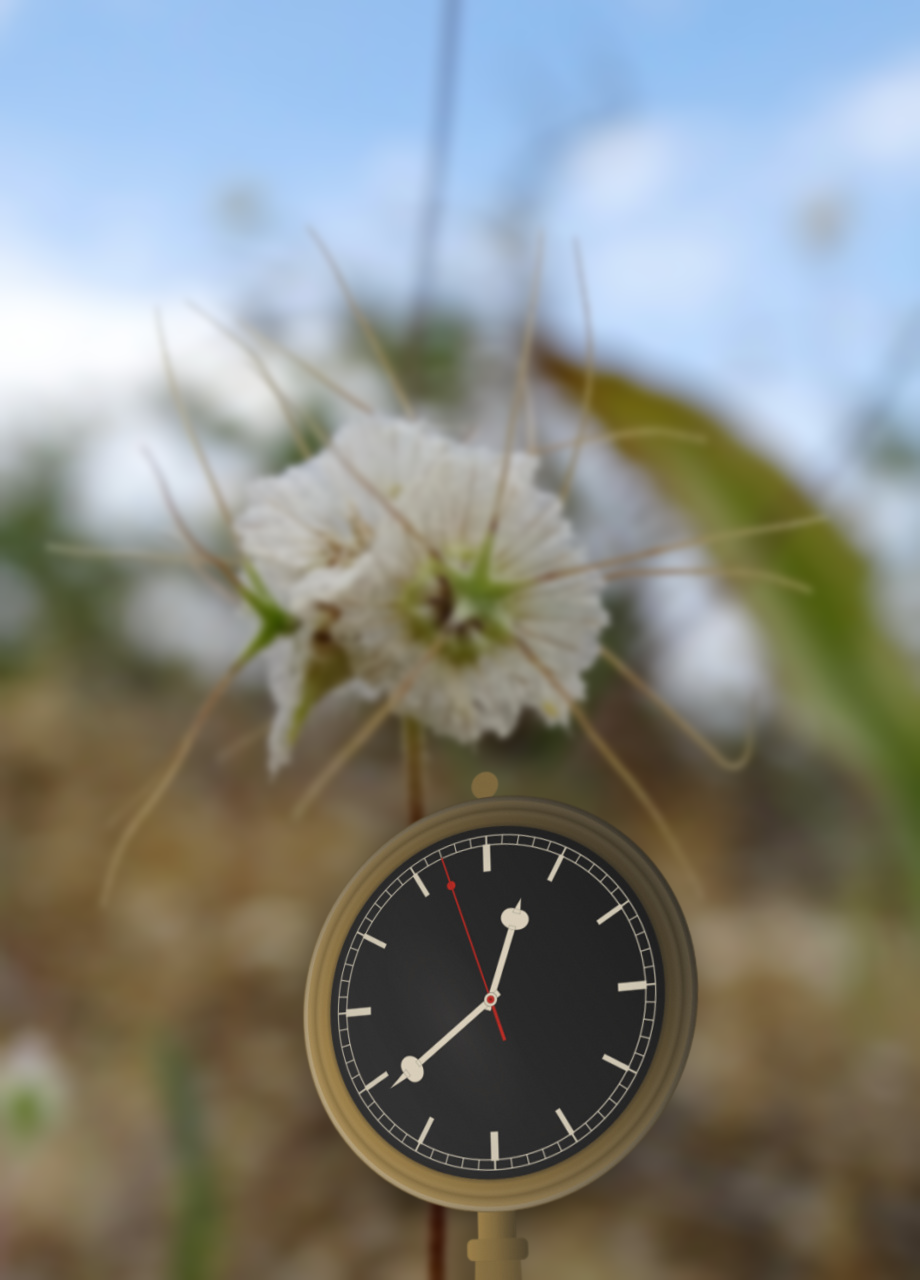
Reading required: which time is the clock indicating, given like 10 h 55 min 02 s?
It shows 12 h 38 min 57 s
